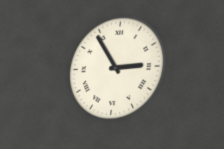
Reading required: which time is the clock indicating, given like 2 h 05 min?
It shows 2 h 54 min
